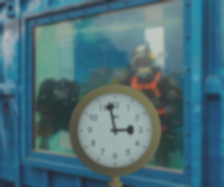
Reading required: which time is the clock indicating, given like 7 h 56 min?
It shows 2 h 58 min
